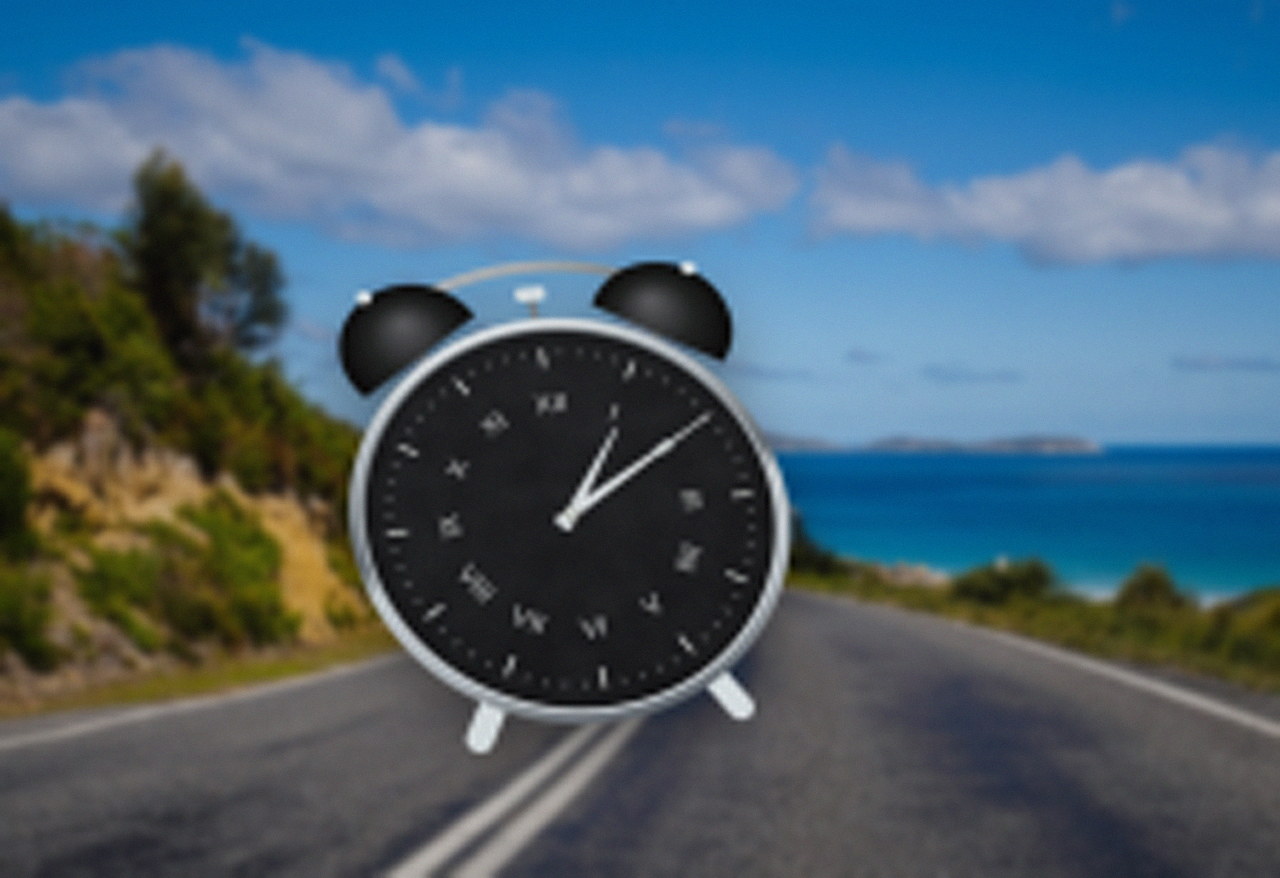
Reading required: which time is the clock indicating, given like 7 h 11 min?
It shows 1 h 10 min
